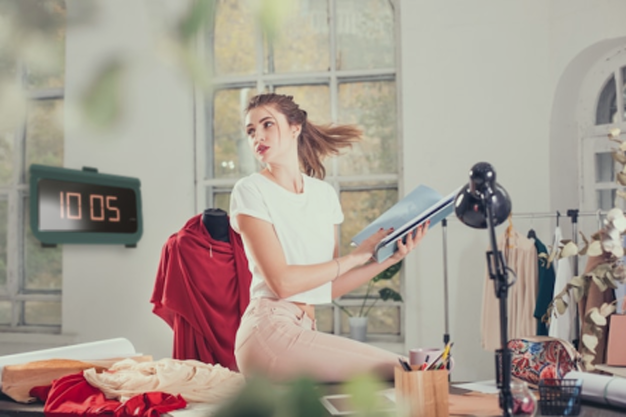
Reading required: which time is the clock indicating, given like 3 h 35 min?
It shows 10 h 05 min
